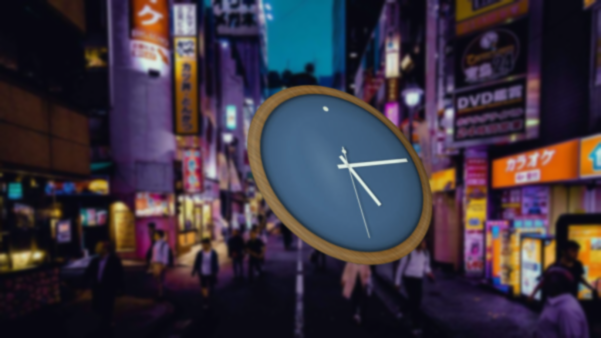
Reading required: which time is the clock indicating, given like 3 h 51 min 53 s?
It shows 5 h 14 min 31 s
